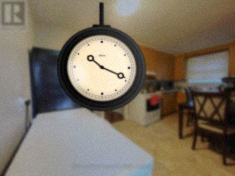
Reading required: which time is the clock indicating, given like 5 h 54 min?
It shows 10 h 19 min
